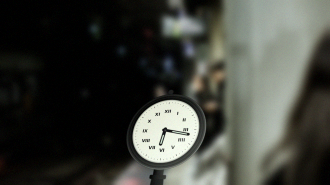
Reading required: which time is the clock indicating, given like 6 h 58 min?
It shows 6 h 17 min
